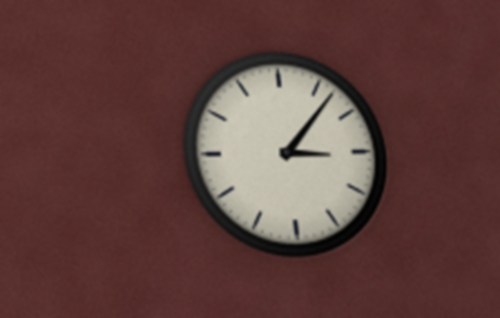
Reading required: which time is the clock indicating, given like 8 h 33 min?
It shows 3 h 07 min
